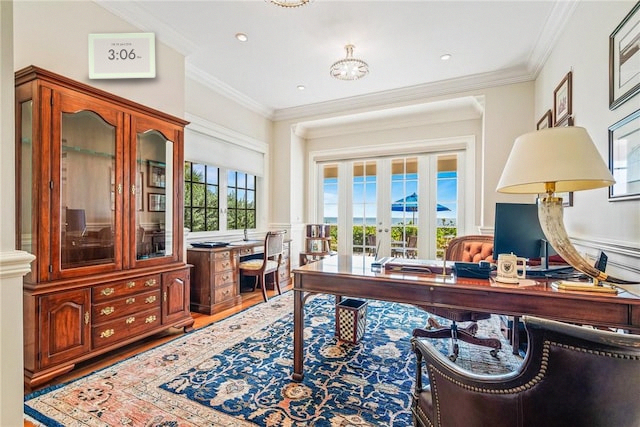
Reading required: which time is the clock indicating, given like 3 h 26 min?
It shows 3 h 06 min
